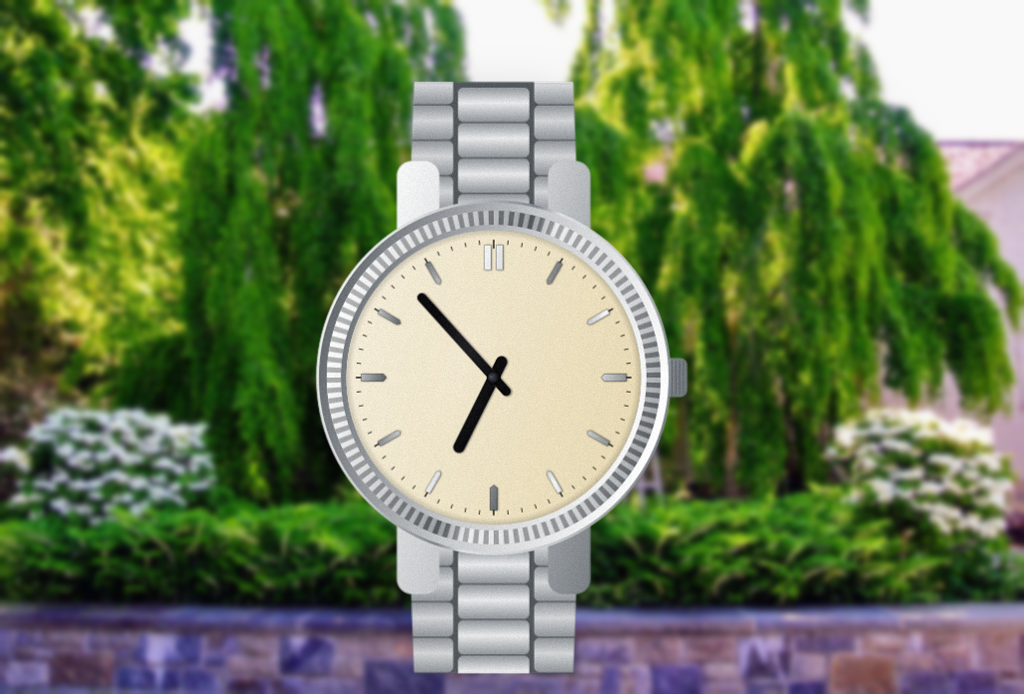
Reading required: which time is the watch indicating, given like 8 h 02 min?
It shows 6 h 53 min
